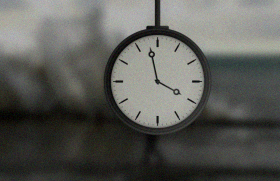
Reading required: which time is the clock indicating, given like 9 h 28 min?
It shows 3 h 58 min
